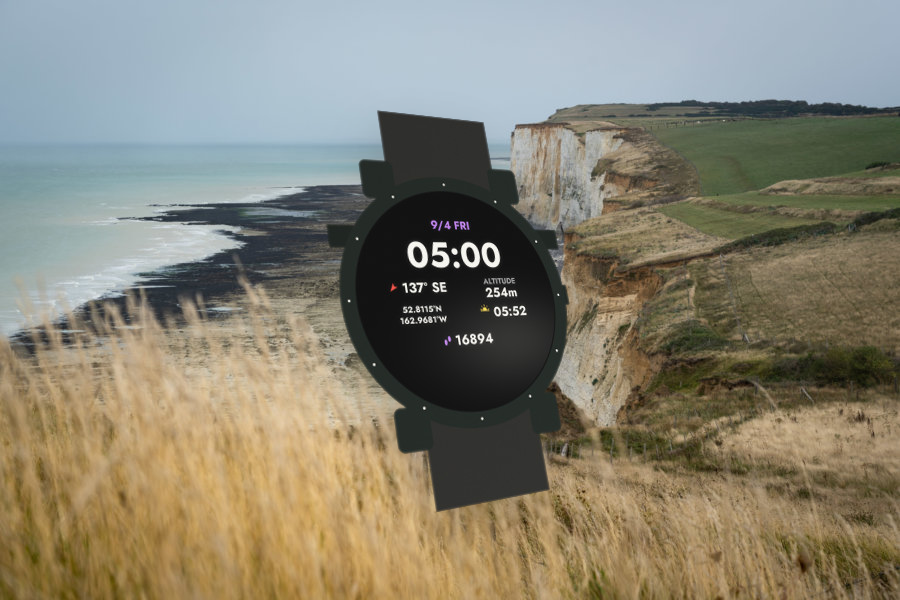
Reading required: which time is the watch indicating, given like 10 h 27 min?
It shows 5 h 00 min
